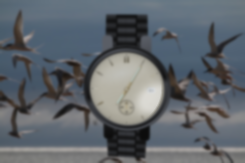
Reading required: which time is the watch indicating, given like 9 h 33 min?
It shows 7 h 05 min
